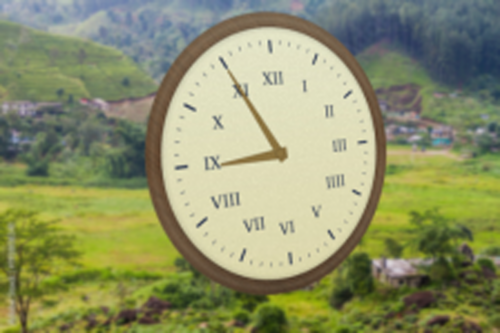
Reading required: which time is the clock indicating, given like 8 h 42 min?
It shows 8 h 55 min
